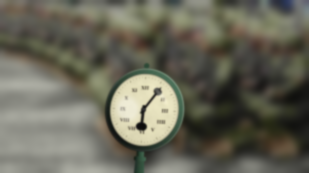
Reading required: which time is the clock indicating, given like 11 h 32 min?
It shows 6 h 06 min
